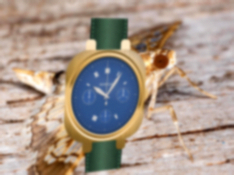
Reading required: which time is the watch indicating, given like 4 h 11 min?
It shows 10 h 06 min
